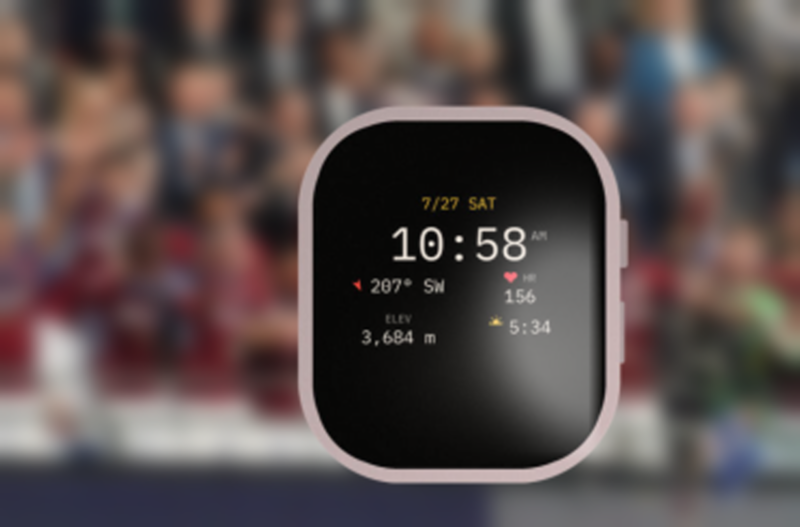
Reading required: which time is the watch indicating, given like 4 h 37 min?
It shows 10 h 58 min
